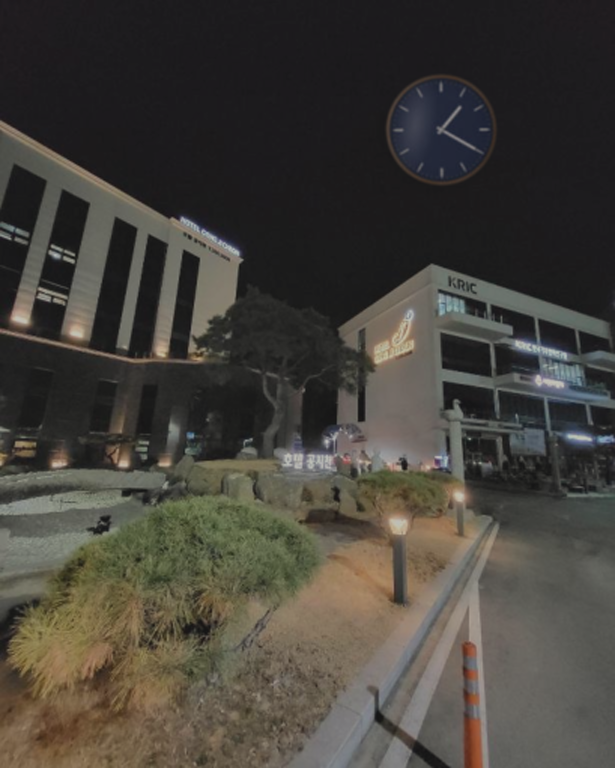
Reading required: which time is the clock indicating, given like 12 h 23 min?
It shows 1 h 20 min
